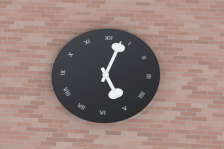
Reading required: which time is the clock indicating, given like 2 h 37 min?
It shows 5 h 03 min
